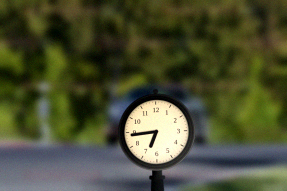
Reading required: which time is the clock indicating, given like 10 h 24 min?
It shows 6 h 44 min
